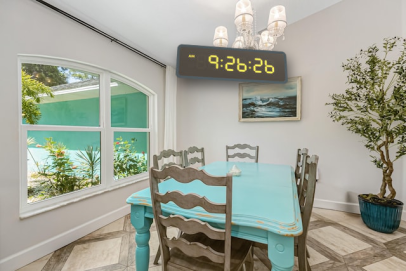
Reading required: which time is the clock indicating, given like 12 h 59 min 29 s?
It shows 9 h 26 min 26 s
